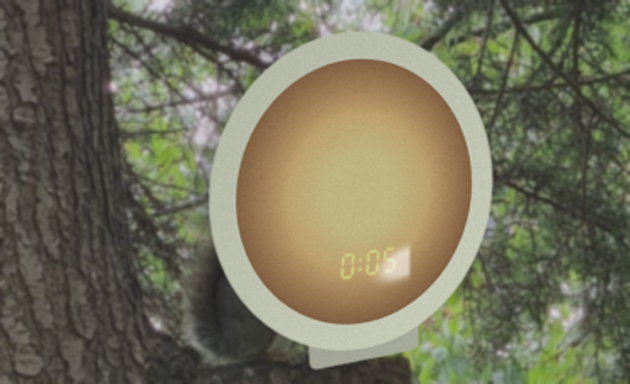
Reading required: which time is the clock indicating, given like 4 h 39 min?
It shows 0 h 05 min
